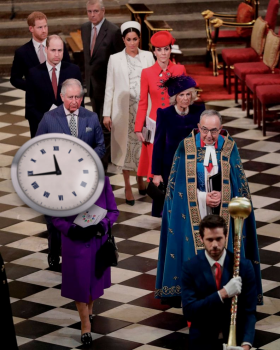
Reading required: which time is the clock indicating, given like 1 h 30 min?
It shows 11 h 44 min
